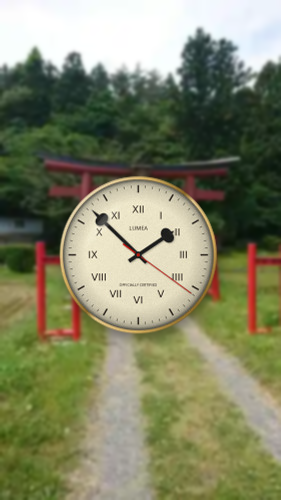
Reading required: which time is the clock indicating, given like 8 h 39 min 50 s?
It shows 1 h 52 min 21 s
